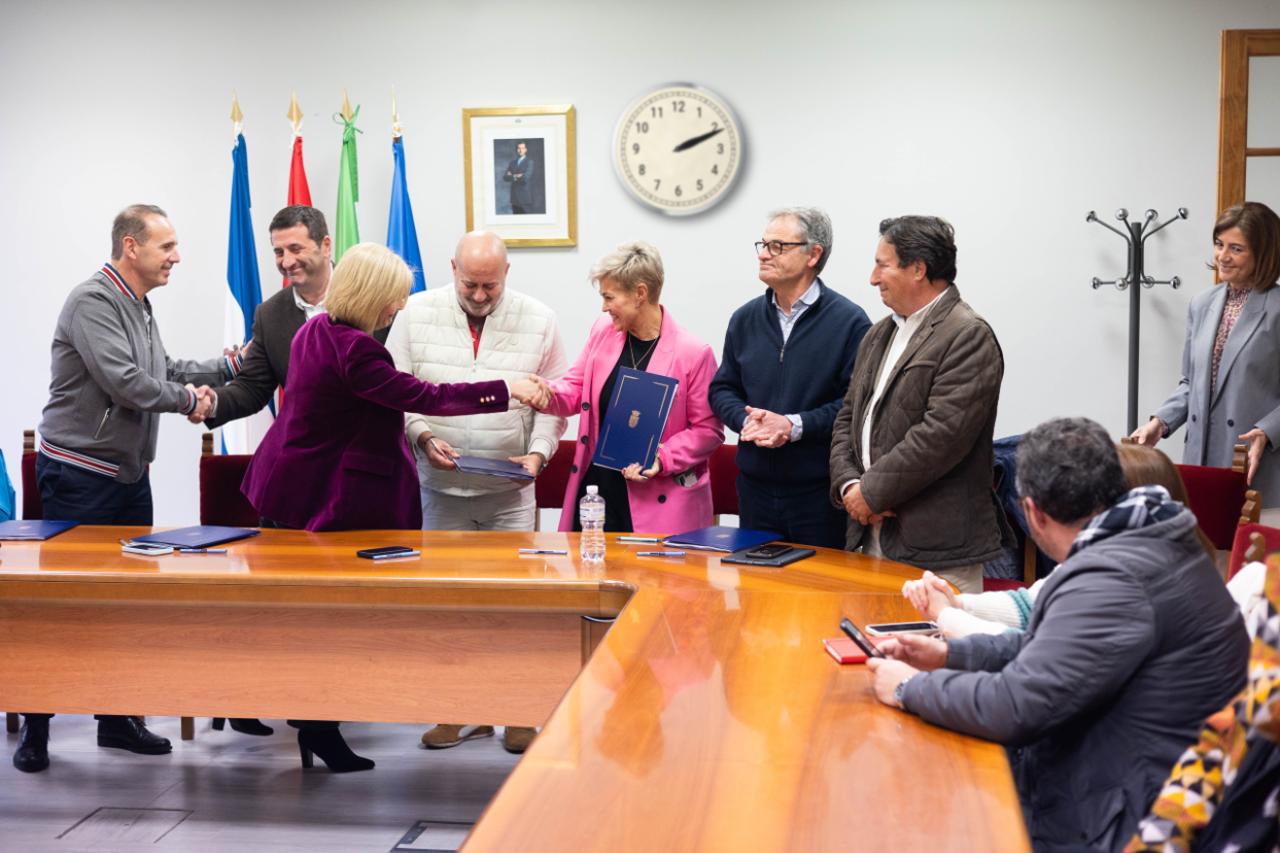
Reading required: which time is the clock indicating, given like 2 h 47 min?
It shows 2 h 11 min
